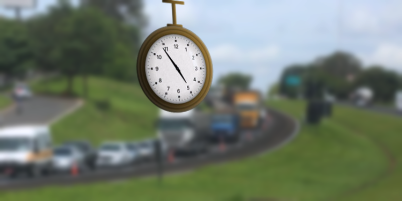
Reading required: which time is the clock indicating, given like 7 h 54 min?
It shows 4 h 54 min
